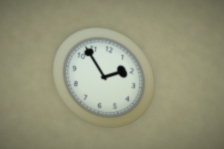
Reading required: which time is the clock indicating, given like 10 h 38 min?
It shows 1 h 53 min
